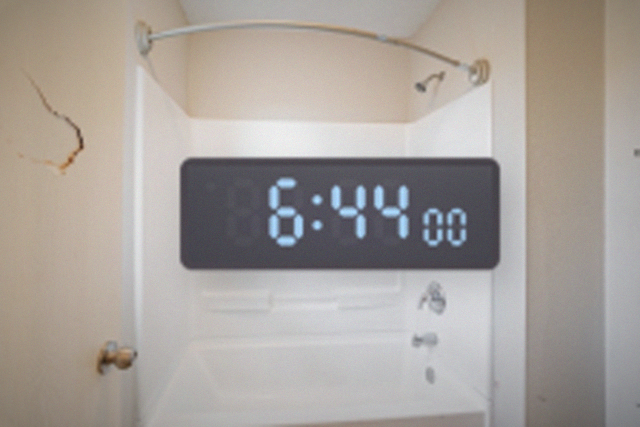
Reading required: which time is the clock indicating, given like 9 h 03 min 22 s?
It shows 6 h 44 min 00 s
